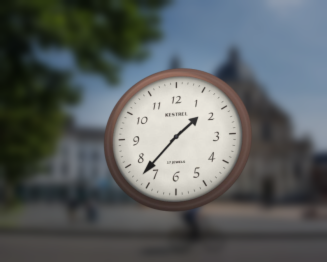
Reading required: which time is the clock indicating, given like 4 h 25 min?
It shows 1 h 37 min
